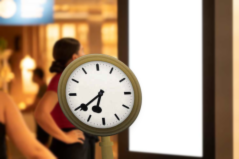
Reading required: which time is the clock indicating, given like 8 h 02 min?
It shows 6 h 39 min
